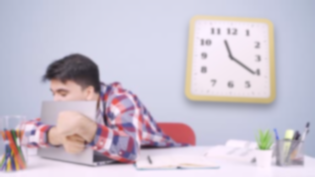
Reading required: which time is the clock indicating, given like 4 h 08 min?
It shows 11 h 21 min
